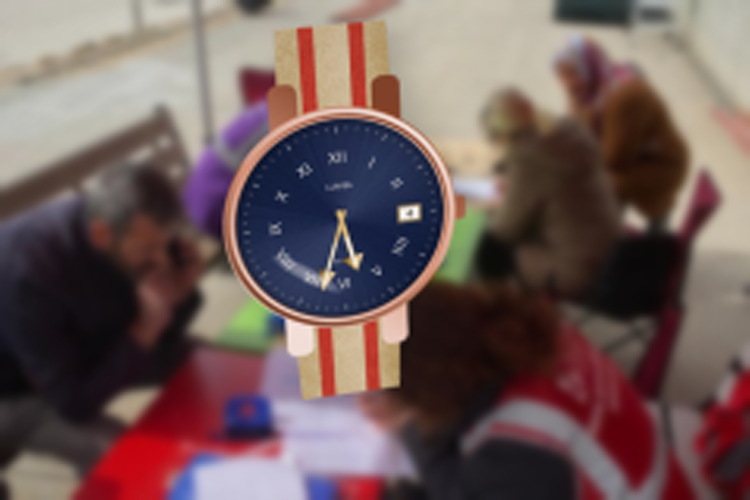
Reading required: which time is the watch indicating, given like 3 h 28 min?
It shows 5 h 33 min
